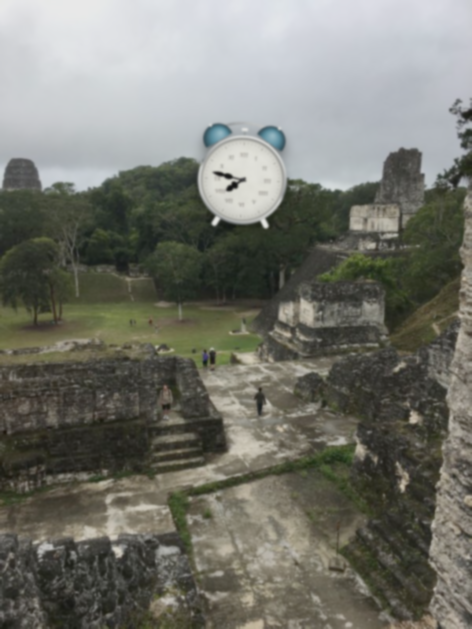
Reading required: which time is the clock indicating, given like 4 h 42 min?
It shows 7 h 47 min
